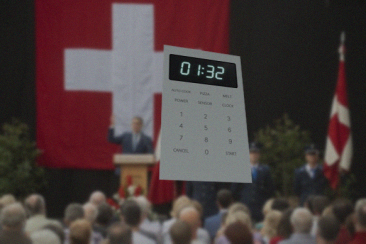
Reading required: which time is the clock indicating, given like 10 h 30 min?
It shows 1 h 32 min
